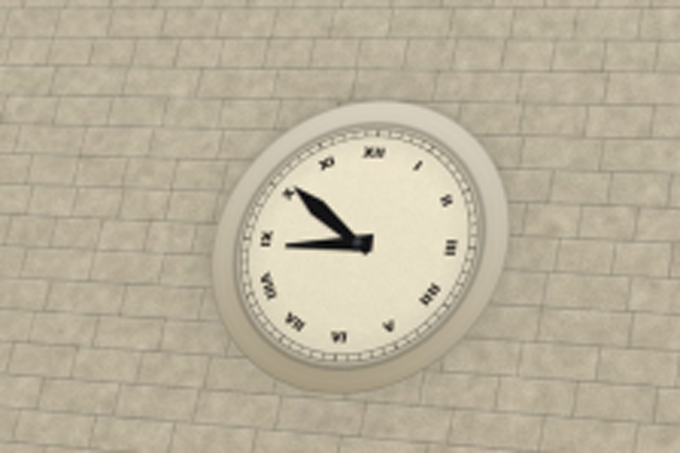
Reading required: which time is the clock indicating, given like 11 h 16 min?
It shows 8 h 51 min
